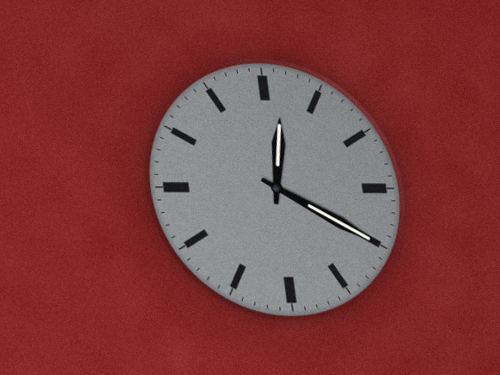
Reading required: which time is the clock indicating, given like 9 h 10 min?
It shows 12 h 20 min
